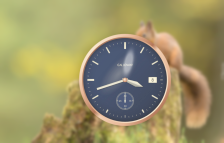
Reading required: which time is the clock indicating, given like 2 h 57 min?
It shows 3 h 42 min
